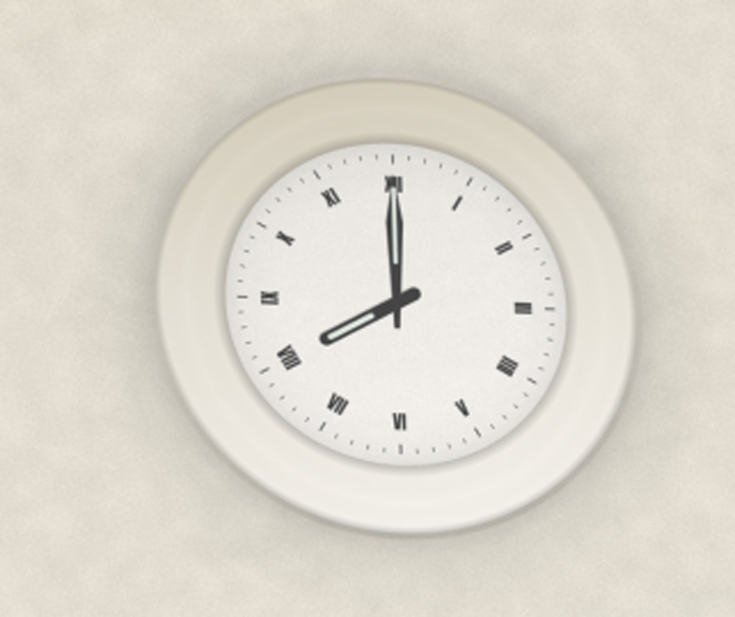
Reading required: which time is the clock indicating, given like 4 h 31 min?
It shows 8 h 00 min
